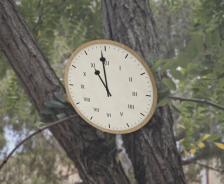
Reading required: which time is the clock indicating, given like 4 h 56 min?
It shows 10 h 59 min
